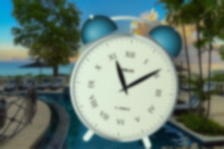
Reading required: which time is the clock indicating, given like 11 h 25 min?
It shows 11 h 09 min
